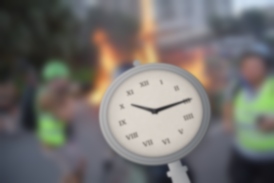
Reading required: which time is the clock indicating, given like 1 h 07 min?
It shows 10 h 15 min
